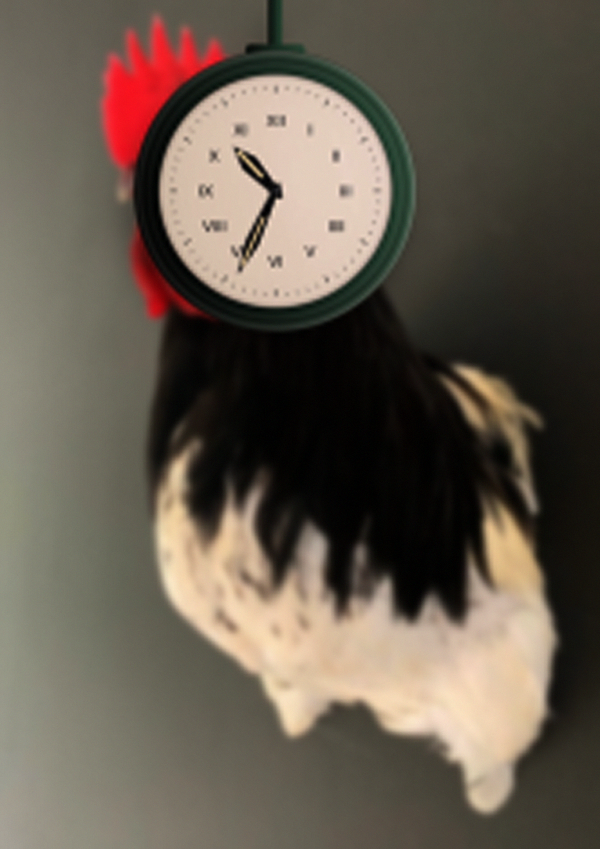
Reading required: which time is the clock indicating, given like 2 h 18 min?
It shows 10 h 34 min
